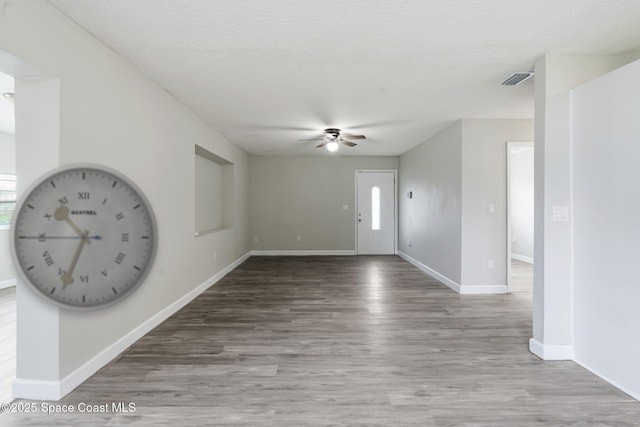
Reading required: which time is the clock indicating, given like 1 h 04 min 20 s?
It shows 10 h 33 min 45 s
